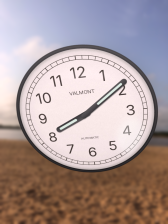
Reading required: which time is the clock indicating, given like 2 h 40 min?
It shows 8 h 09 min
